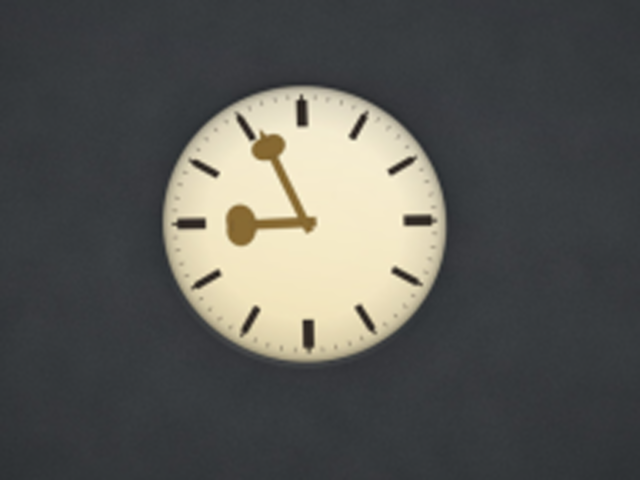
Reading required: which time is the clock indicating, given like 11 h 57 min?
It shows 8 h 56 min
